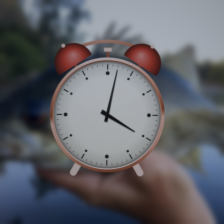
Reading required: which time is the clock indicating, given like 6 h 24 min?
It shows 4 h 02 min
